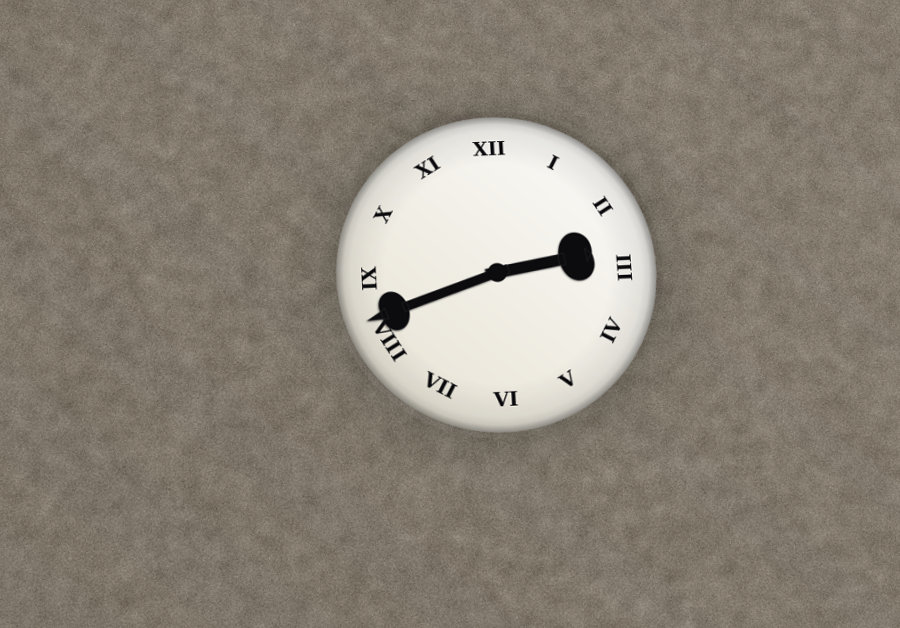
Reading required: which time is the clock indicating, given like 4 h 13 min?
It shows 2 h 42 min
